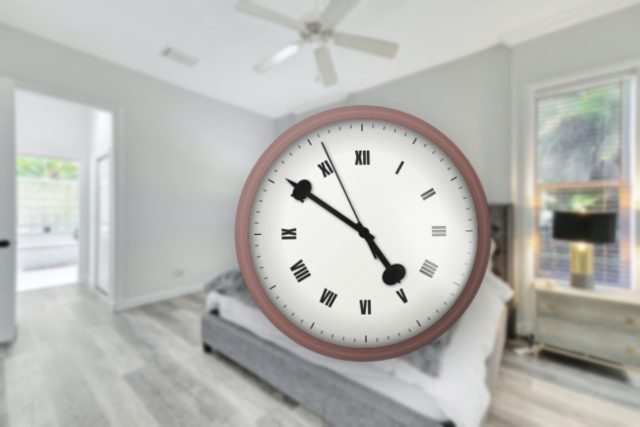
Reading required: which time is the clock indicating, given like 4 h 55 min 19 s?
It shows 4 h 50 min 56 s
